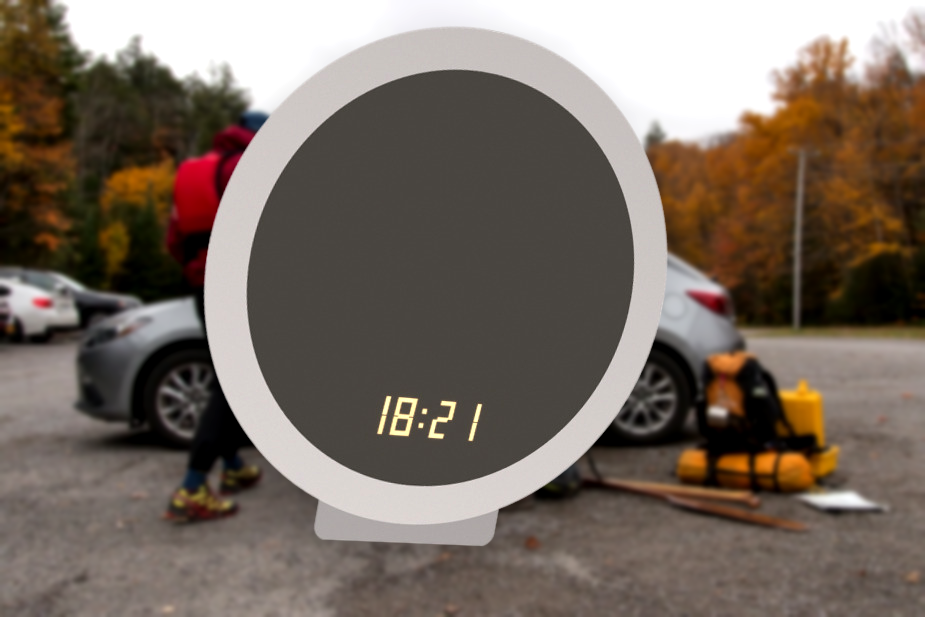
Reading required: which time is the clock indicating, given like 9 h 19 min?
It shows 18 h 21 min
